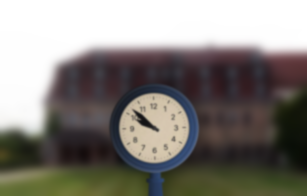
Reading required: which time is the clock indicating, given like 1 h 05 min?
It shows 9 h 52 min
